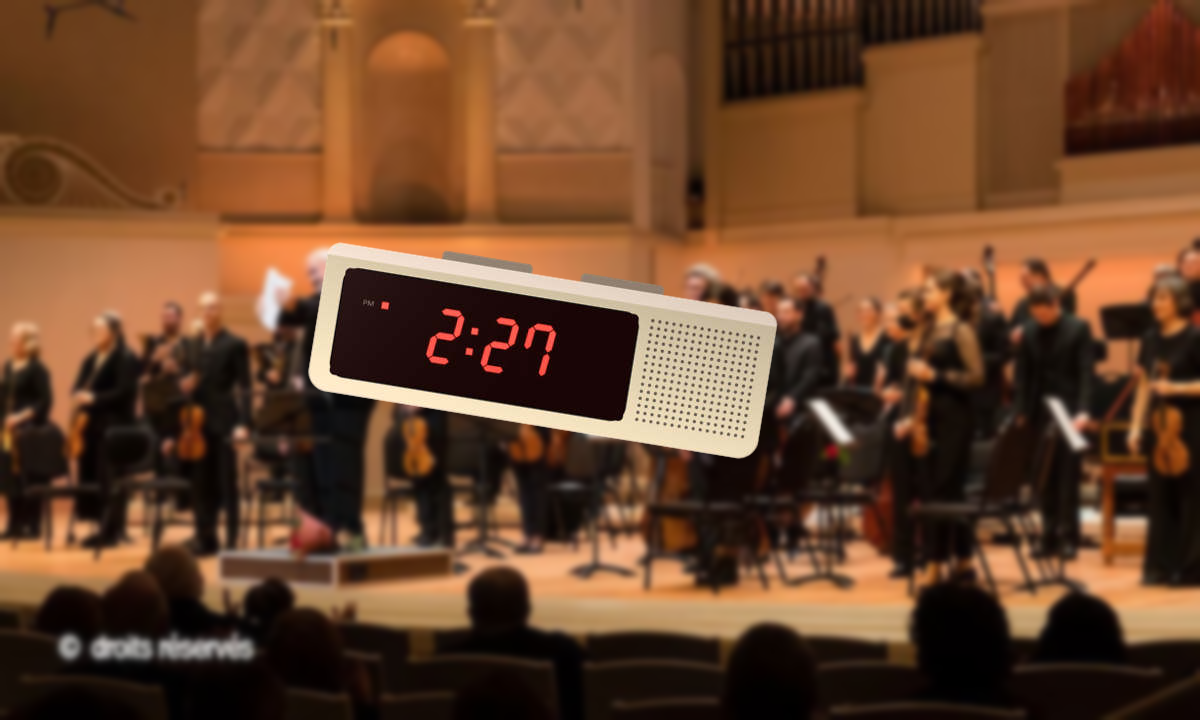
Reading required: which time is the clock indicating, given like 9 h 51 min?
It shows 2 h 27 min
